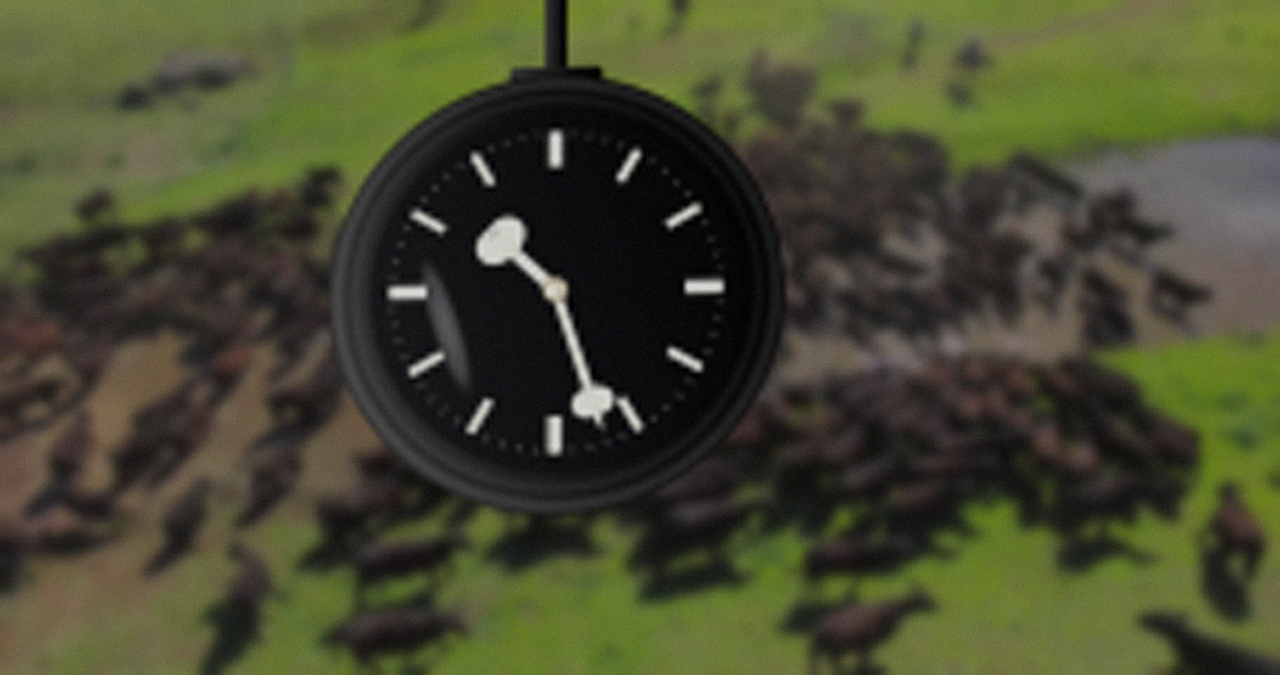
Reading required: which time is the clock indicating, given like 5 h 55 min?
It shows 10 h 27 min
